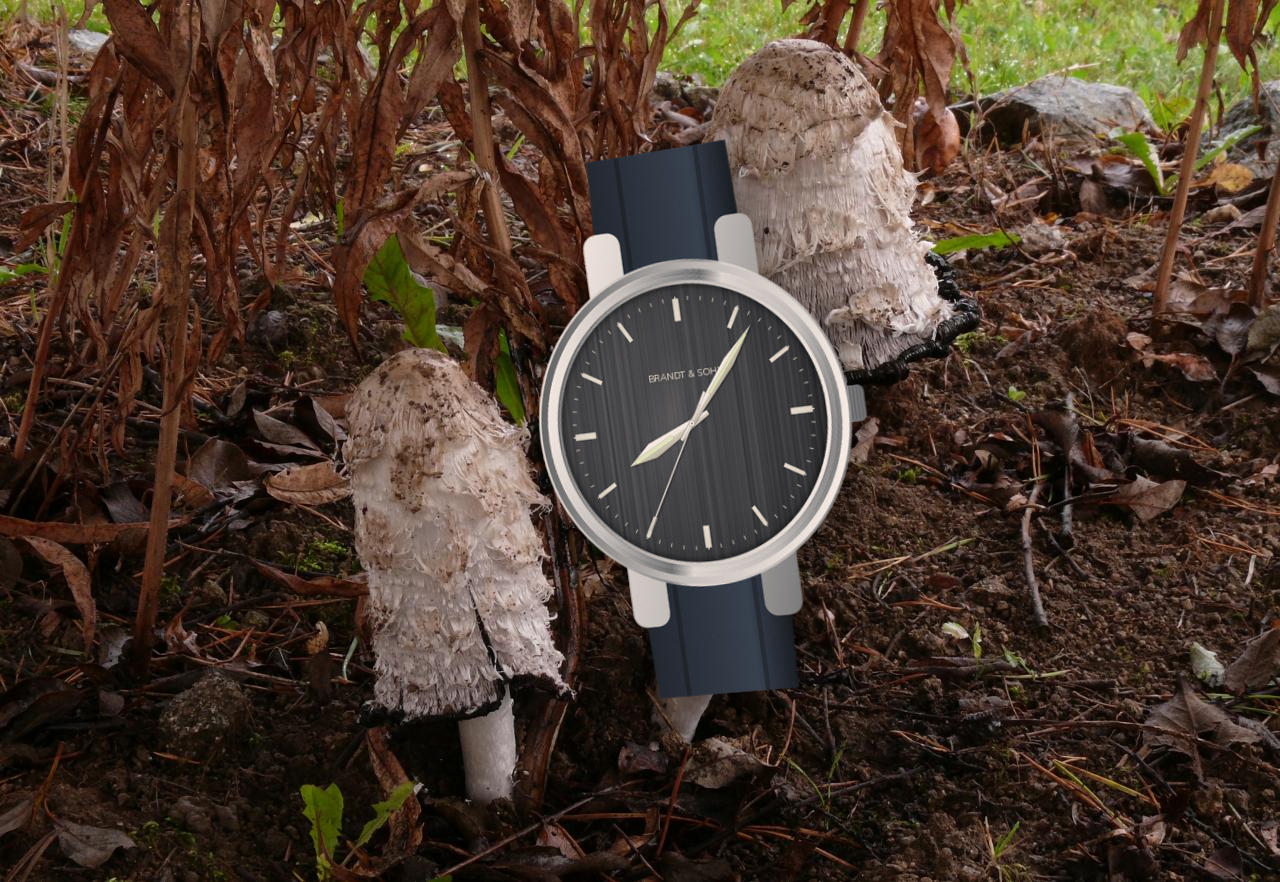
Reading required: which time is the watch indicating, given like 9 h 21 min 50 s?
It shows 8 h 06 min 35 s
